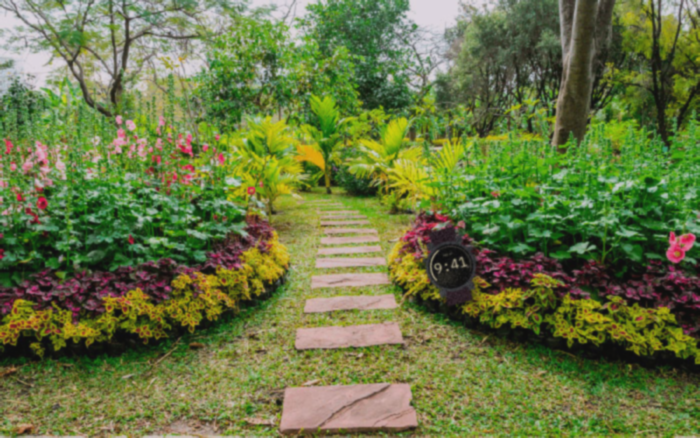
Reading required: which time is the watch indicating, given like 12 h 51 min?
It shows 9 h 41 min
